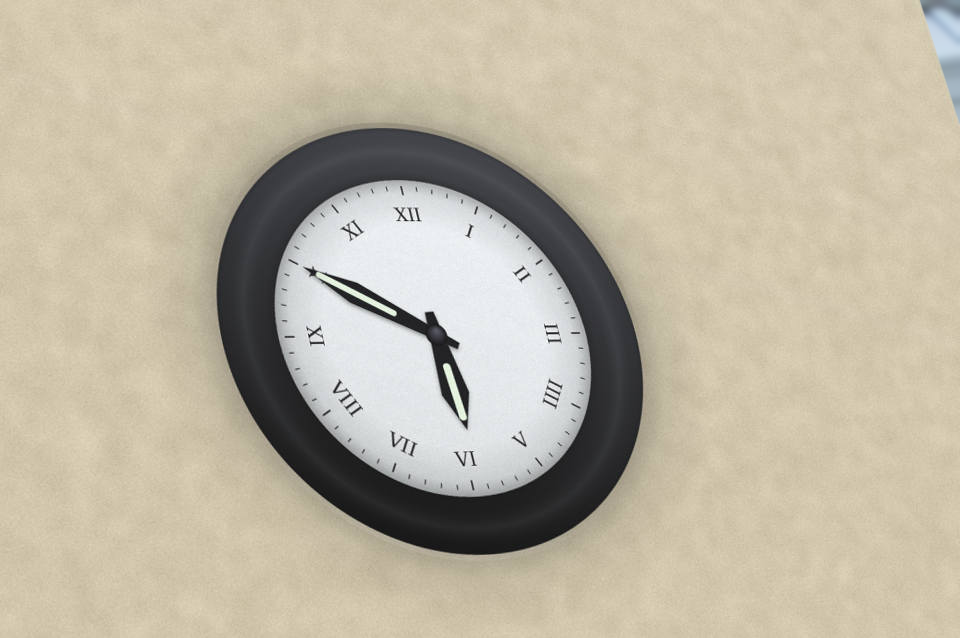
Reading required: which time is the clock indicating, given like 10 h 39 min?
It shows 5 h 50 min
